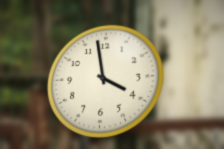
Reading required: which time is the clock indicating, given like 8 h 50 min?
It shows 3 h 58 min
